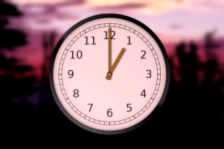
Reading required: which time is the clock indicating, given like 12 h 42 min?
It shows 1 h 00 min
